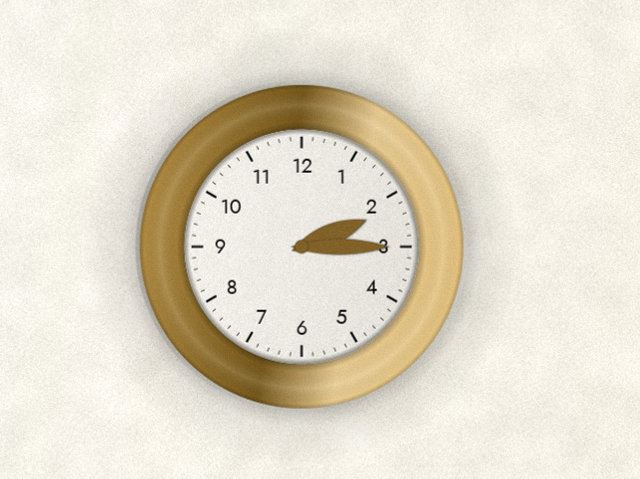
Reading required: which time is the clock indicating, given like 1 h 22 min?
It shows 2 h 15 min
